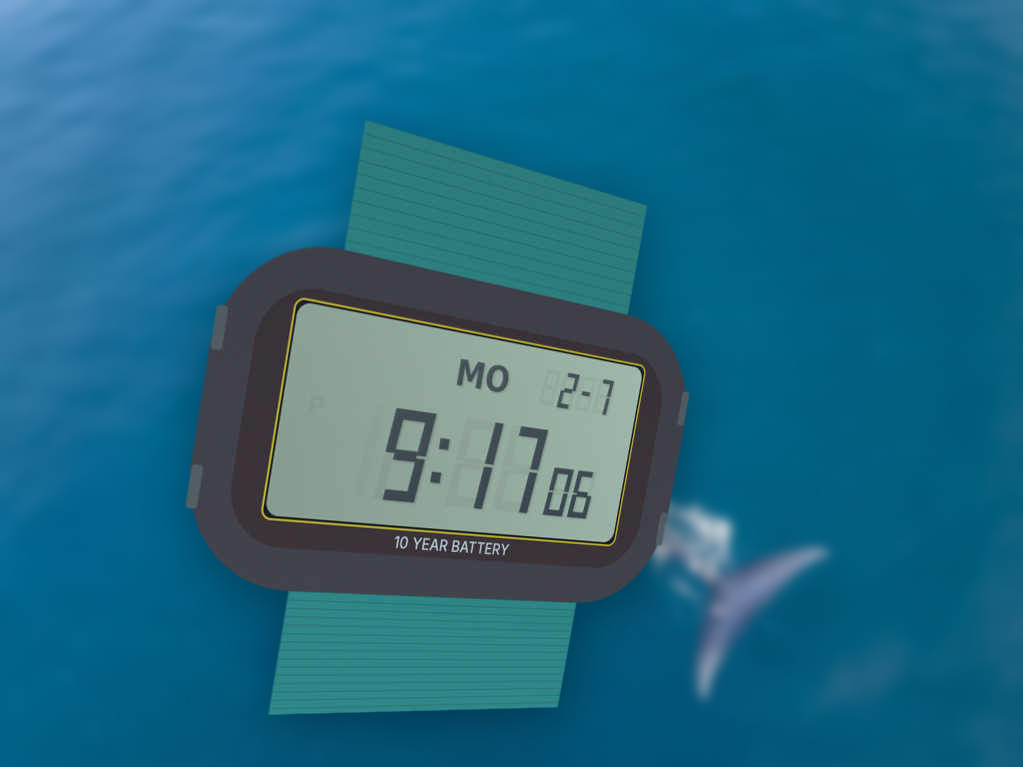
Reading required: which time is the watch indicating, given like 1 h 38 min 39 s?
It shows 9 h 17 min 06 s
